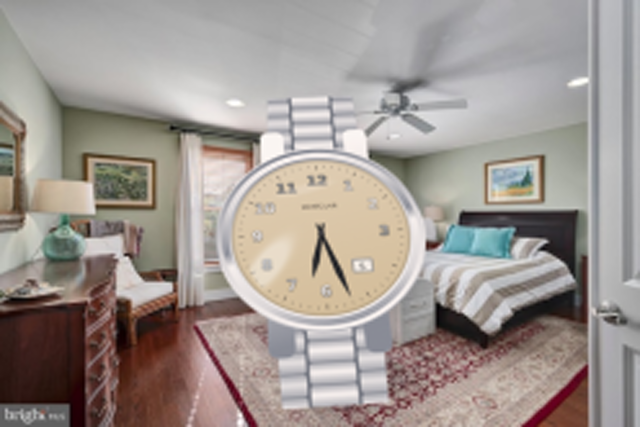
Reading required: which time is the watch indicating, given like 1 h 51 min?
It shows 6 h 27 min
